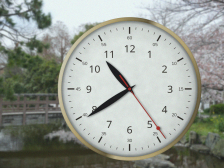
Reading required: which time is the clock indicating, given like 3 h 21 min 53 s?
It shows 10 h 39 min 24 s
